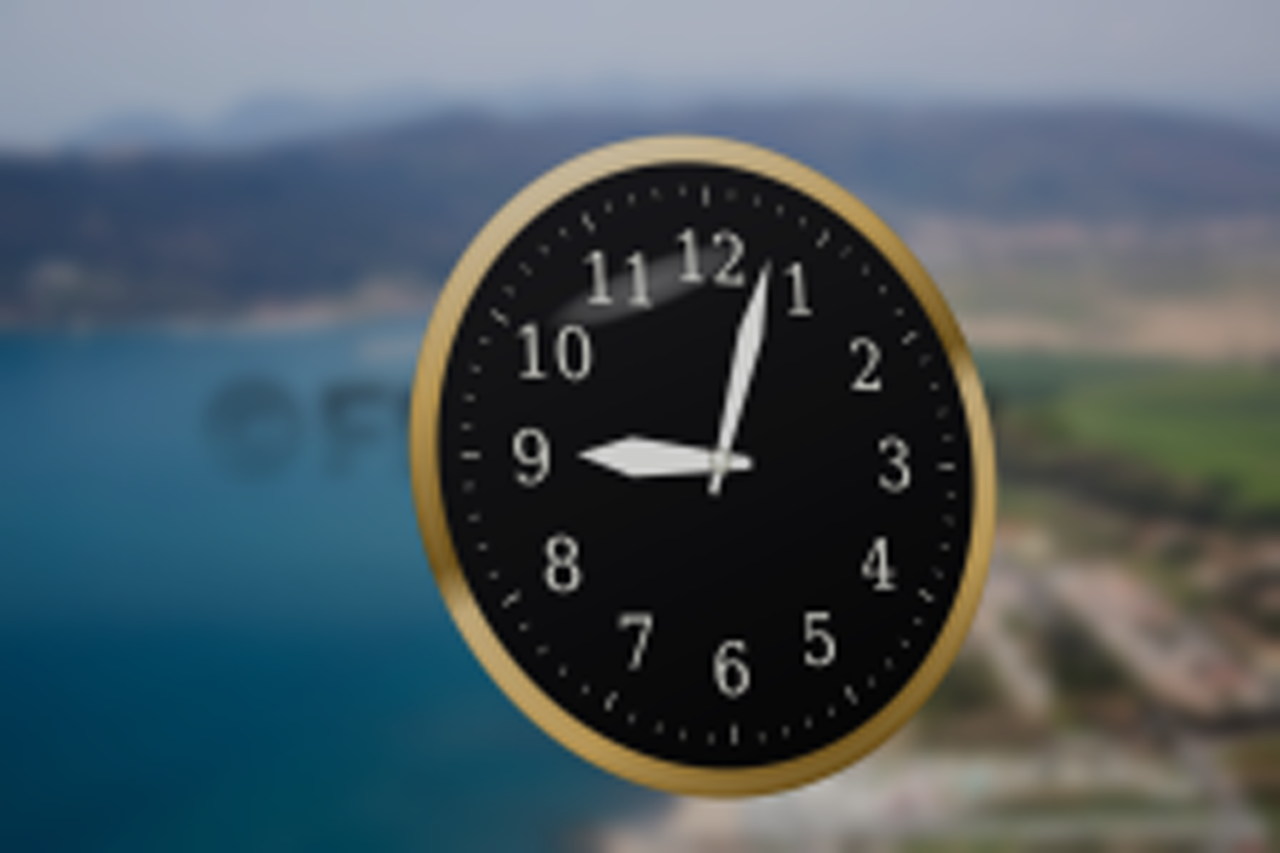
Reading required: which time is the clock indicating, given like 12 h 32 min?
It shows 9 h 03 min
